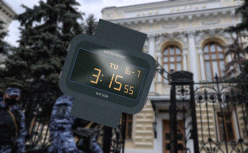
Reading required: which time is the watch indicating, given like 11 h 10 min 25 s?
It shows 3 h 15 min 55 s
